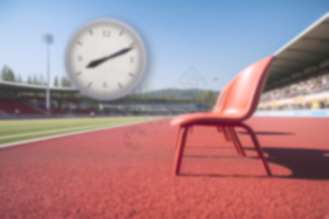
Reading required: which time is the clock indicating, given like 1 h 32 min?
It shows 8 h 11 min
